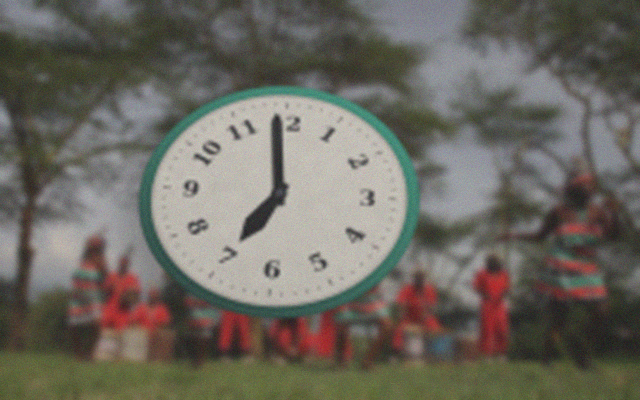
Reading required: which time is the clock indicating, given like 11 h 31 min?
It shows 6 h 59 min
